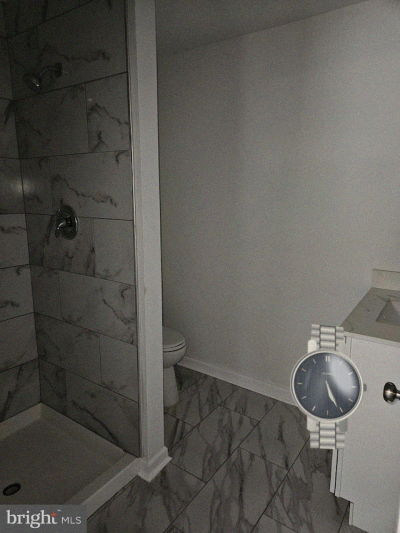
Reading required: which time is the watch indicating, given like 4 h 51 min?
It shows 5 h 26 min
